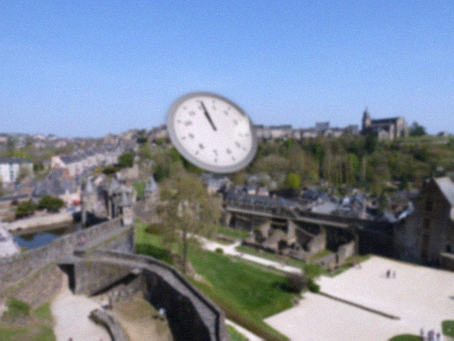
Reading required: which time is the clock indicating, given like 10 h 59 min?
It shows 12 h 01 min
